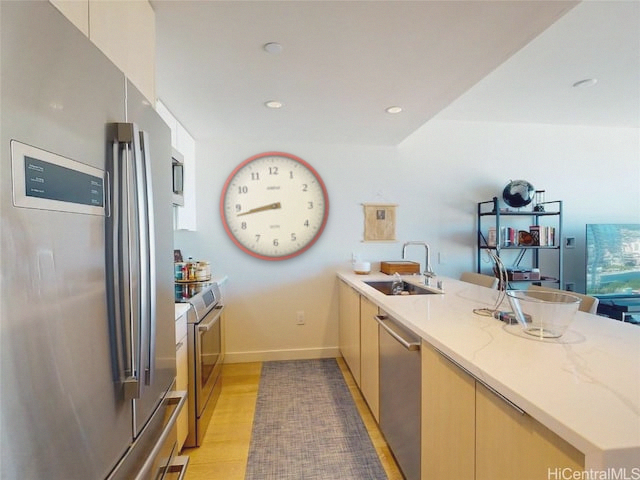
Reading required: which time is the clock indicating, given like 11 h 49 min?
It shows 8 h 43 min
